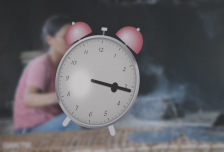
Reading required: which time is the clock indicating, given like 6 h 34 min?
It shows 3 h 16 min
